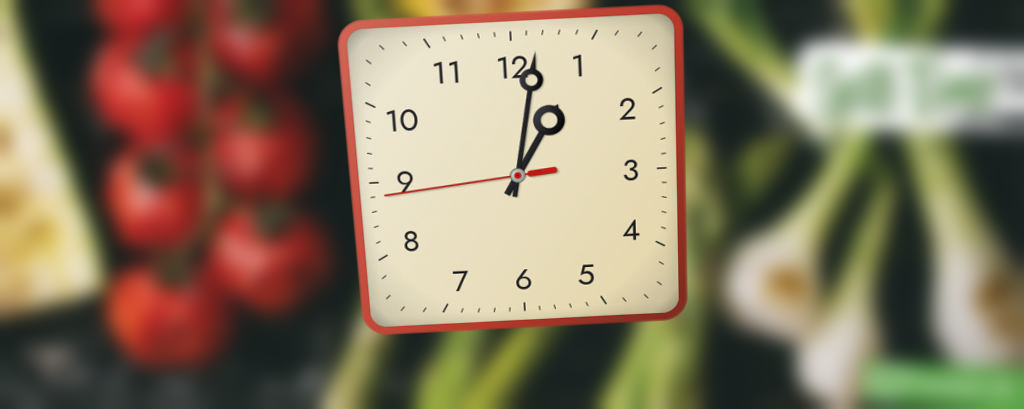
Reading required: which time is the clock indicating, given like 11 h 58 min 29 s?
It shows 1 h 01 min 44 s
